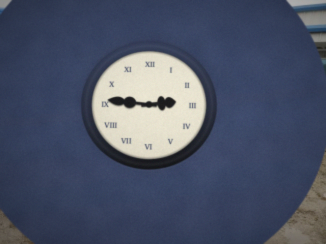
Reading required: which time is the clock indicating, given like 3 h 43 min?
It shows 2 h 46 min
